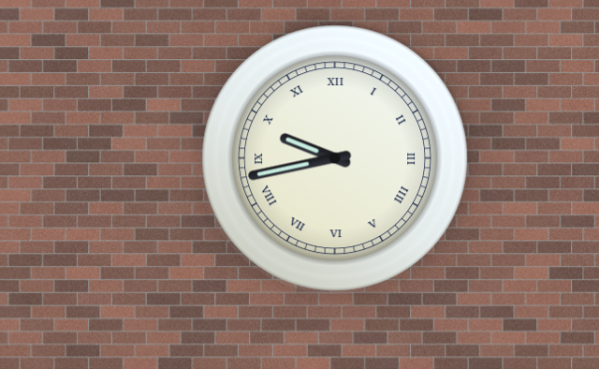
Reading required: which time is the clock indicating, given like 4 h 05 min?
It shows 9 h 43 min
